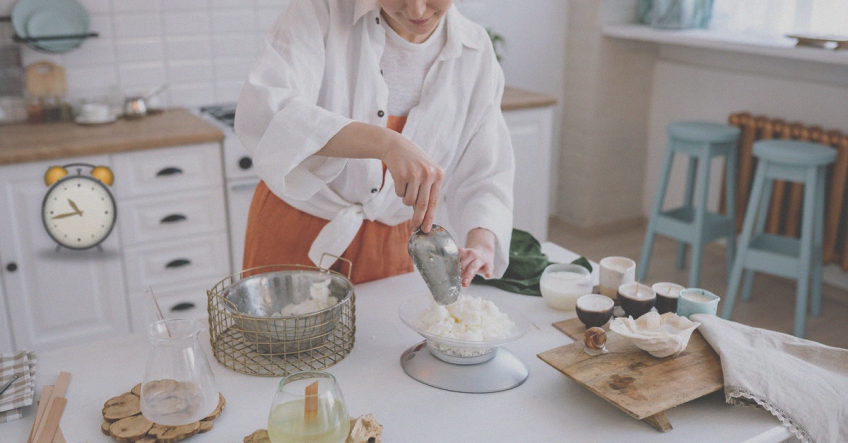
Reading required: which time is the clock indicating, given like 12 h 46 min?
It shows 10 h 43 min
